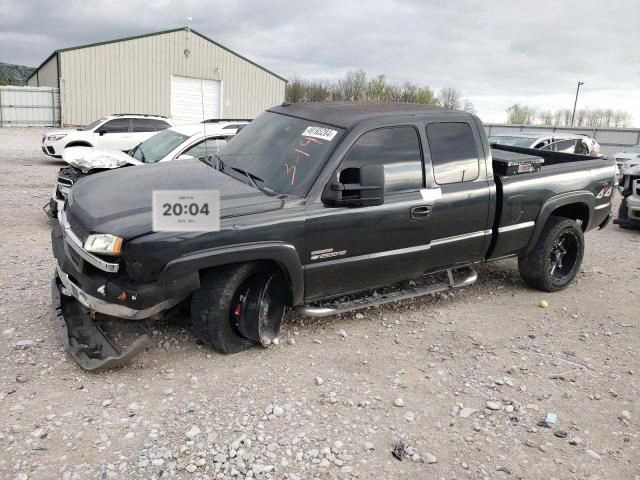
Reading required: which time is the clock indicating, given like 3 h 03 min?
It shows 20 h 04 min
